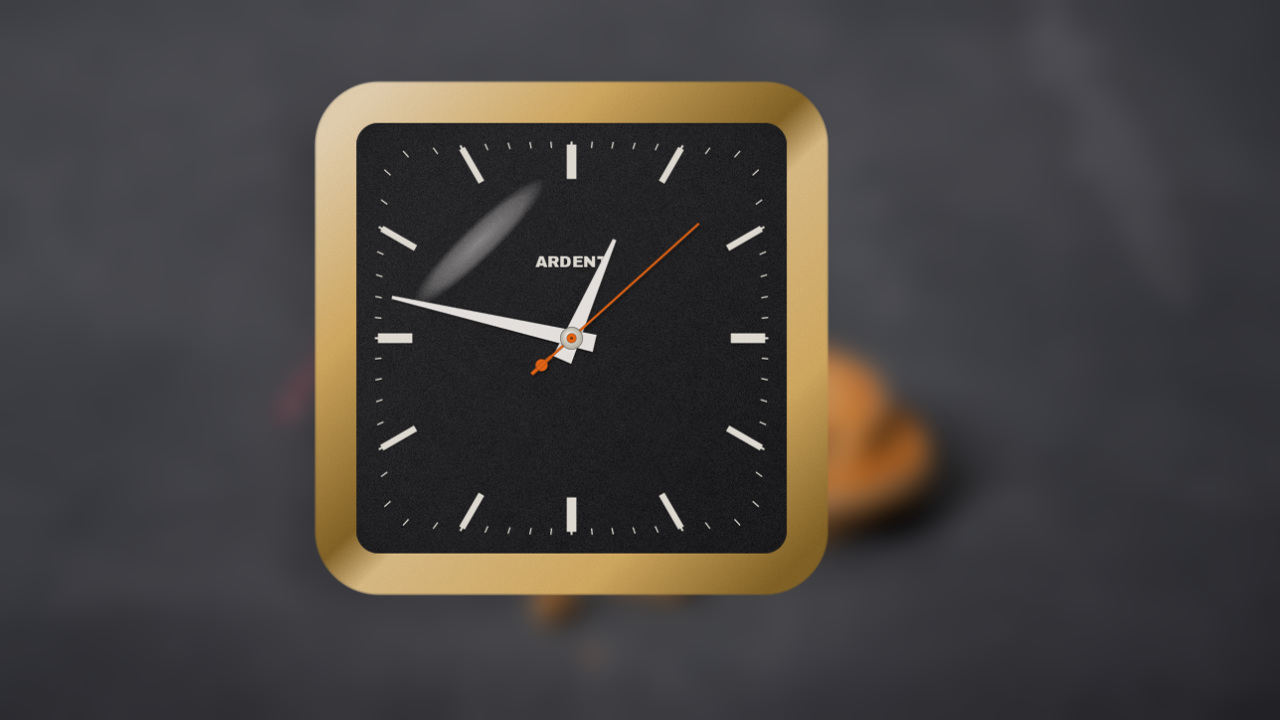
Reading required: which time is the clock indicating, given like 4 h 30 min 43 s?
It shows 12 h 47 min 08 s
